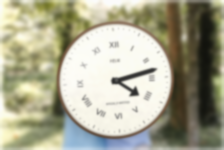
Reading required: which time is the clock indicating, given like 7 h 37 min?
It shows 4 h 13 min
